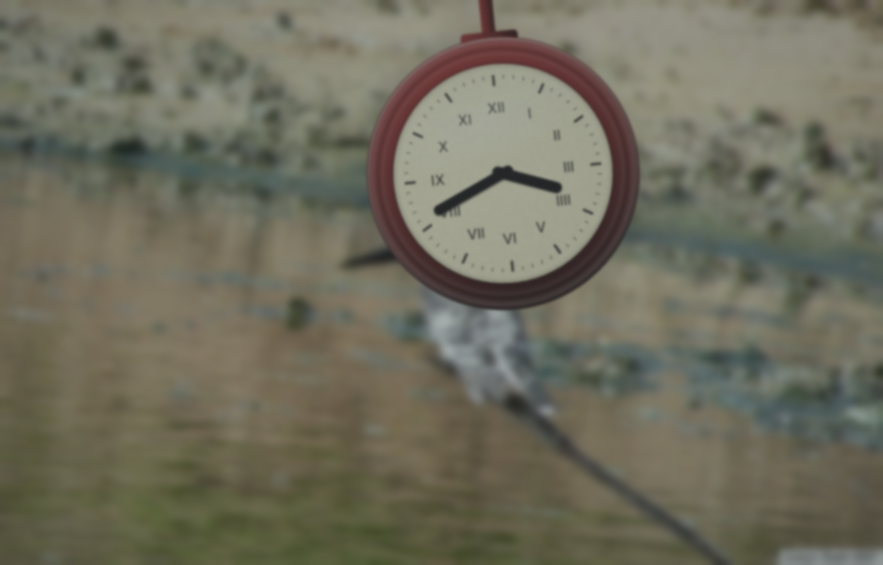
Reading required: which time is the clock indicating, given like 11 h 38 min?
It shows 3 h 41 min
